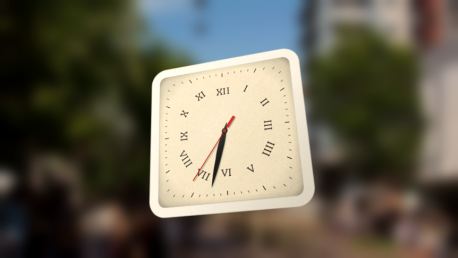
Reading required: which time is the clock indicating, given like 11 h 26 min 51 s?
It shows 6 h 32 min 36 s
